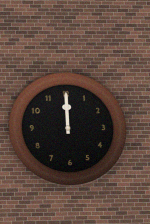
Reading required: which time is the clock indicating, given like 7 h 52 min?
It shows 12 h 00 min
